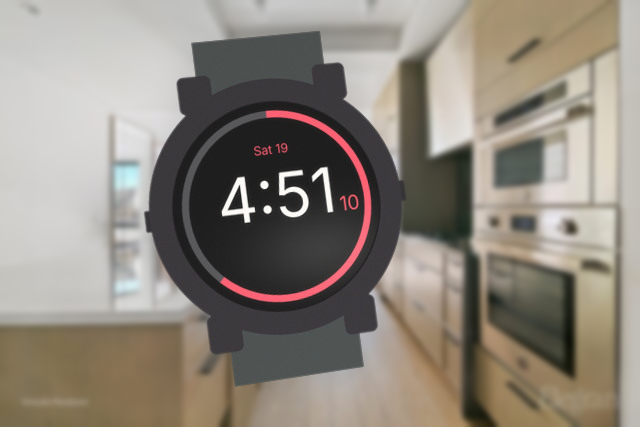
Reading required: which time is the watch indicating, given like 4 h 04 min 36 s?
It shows 4 h 51 min 10 s
